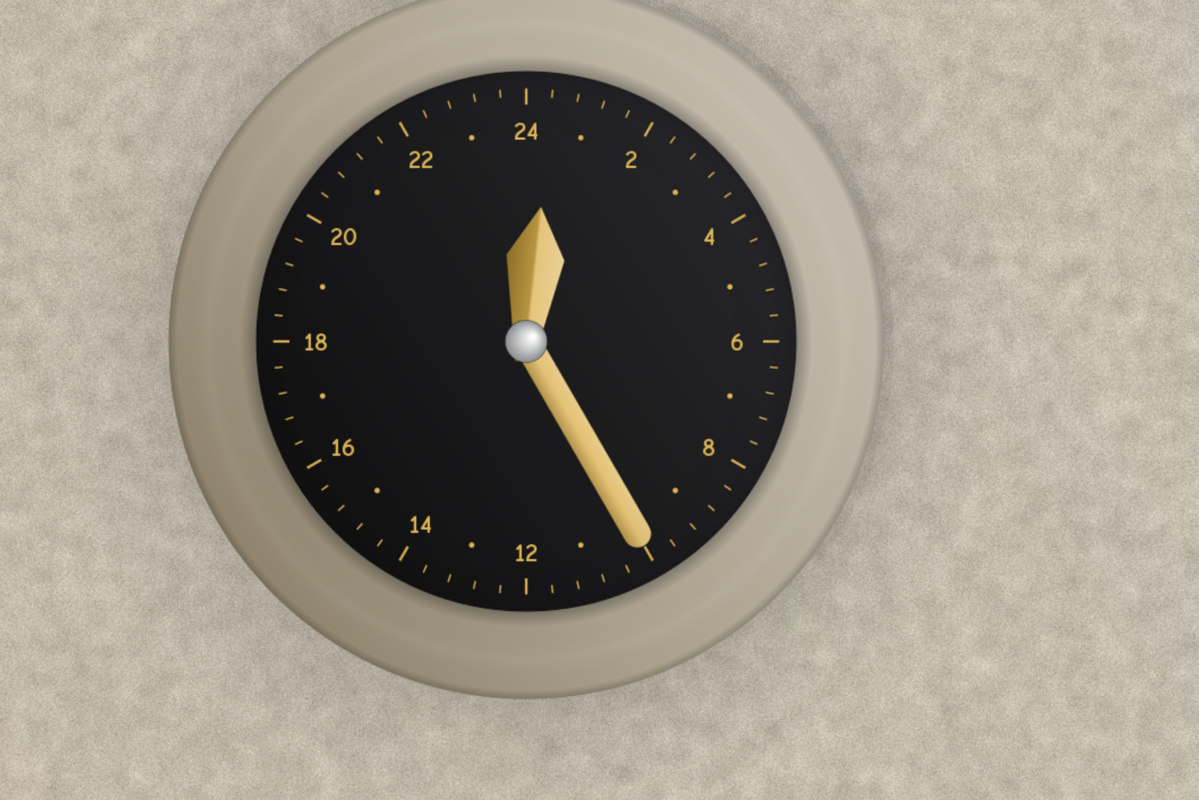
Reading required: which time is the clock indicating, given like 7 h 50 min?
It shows 0 h 25 min
